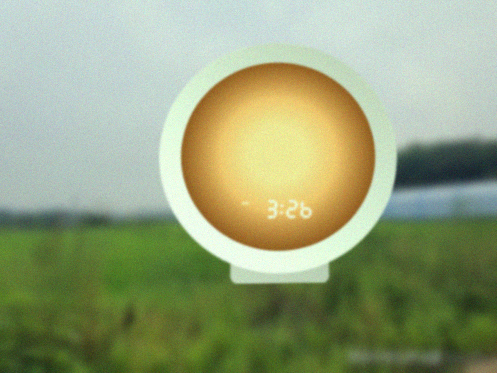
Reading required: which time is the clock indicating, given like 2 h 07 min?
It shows 3 h 26 min
